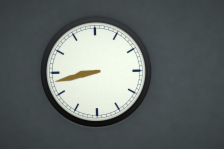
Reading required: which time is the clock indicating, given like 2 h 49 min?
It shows 8 h 43 min
